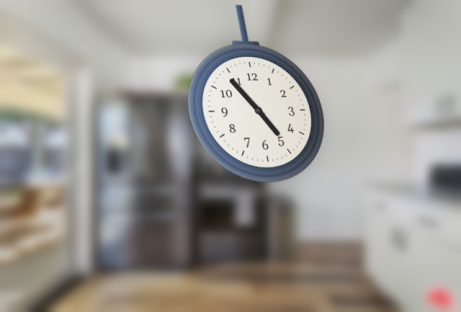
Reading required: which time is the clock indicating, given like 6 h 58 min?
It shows 4 h 54 min
